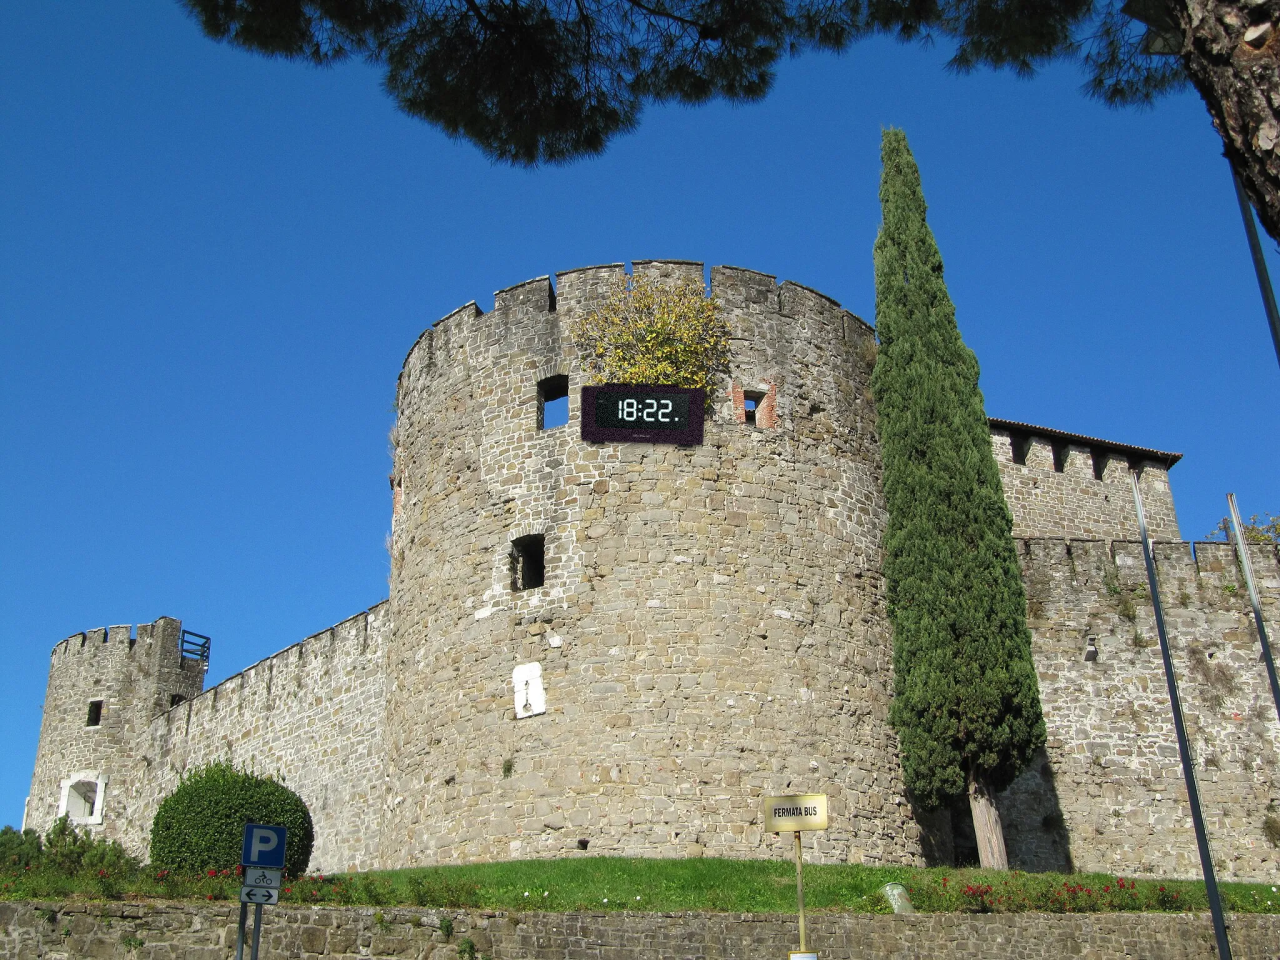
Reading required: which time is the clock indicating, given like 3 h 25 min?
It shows 18 h 22 min
